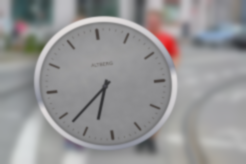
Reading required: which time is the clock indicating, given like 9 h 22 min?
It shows 6 h 38 min
